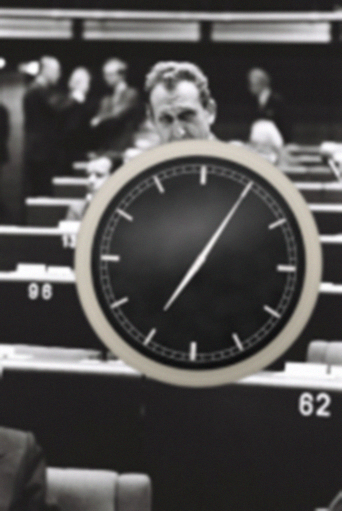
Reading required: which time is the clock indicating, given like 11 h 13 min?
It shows 7 h 05 min
